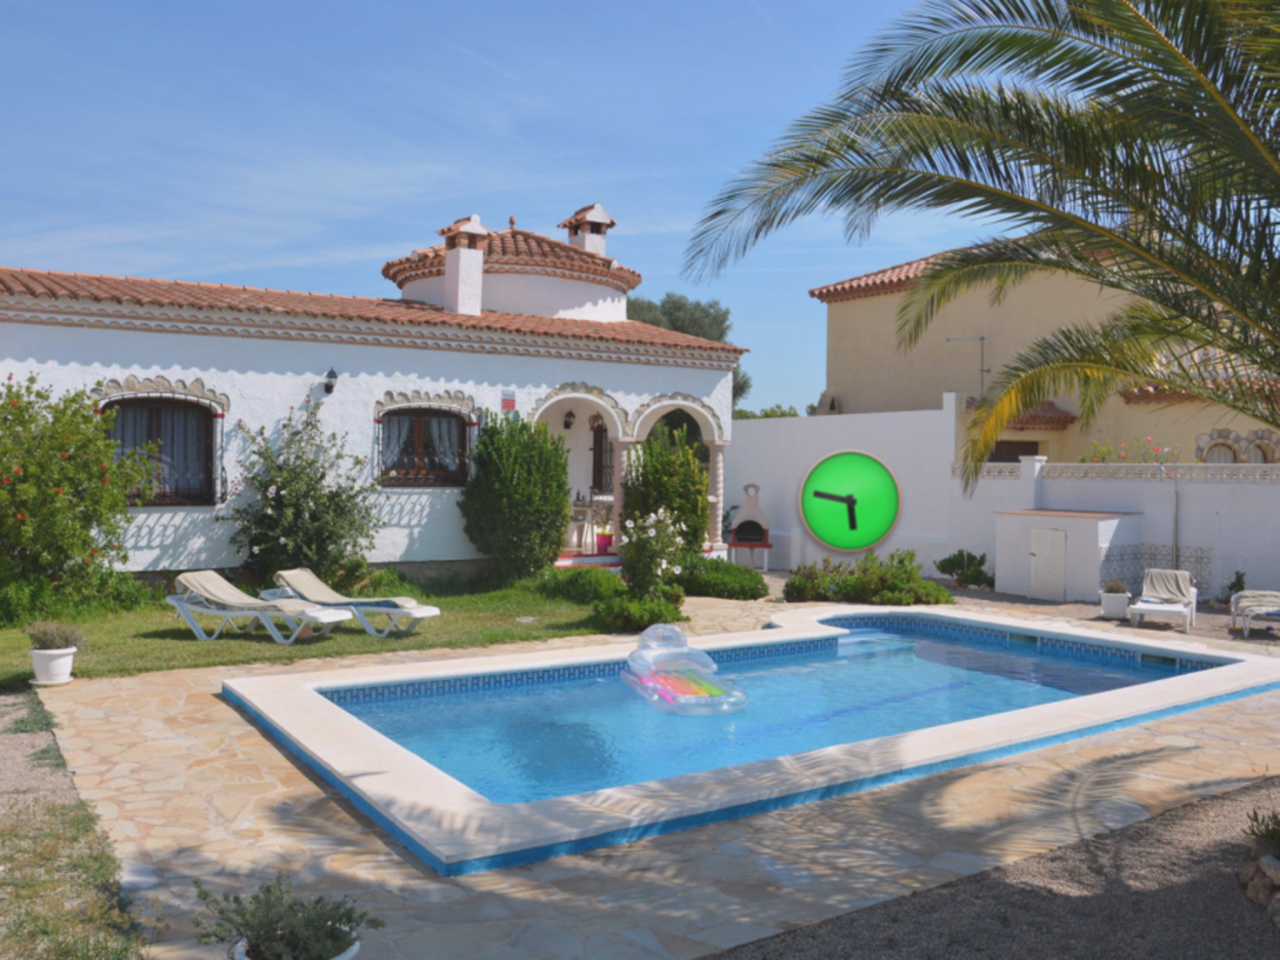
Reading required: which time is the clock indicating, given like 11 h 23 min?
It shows 5 h 47 min
